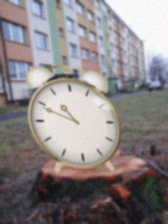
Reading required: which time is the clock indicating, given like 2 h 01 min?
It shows 10 h 49 min
